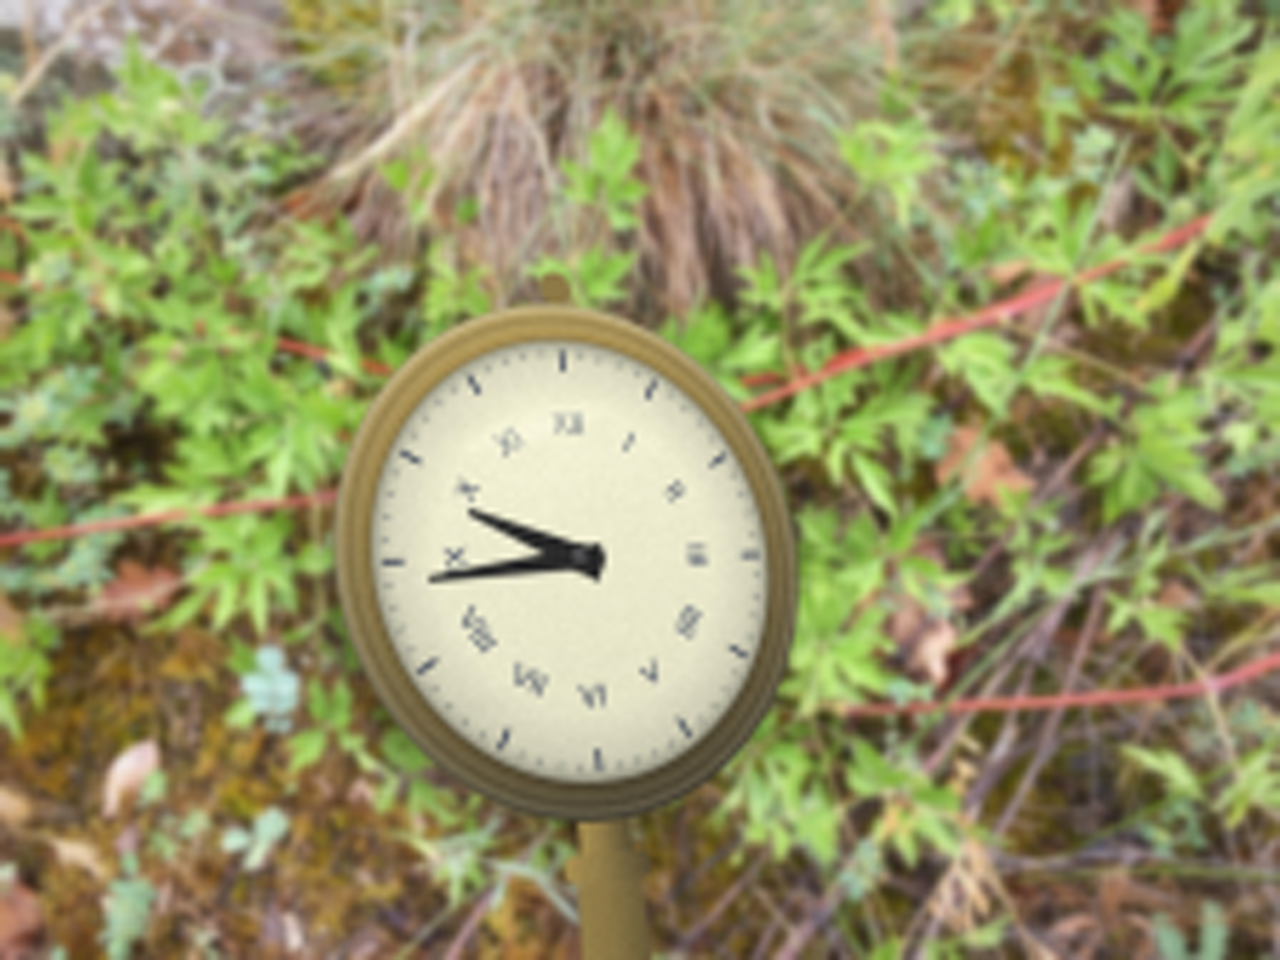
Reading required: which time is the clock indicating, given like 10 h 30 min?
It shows 9 h 44 min
